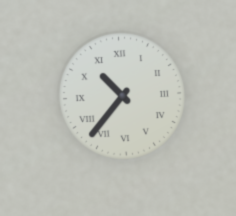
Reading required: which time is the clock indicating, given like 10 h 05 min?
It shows 10 h 37 min
